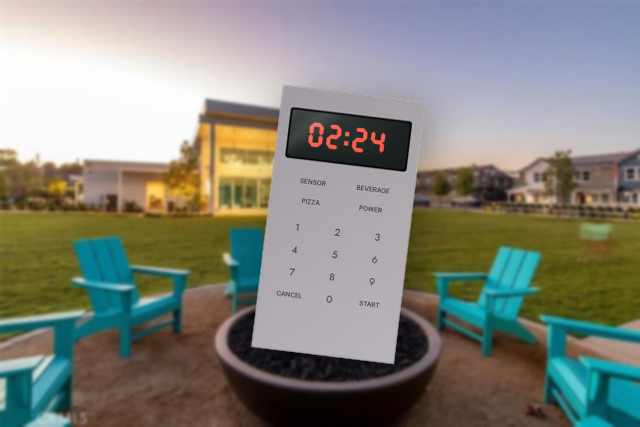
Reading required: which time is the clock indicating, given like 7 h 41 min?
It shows 2 h 24 min
